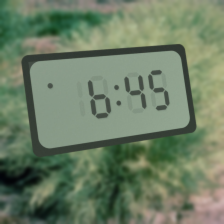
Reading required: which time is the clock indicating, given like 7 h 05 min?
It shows 6 h 45 min
